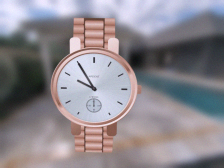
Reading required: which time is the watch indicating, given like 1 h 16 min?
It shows 9 h 55 min
